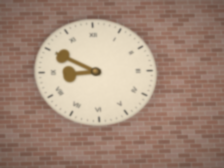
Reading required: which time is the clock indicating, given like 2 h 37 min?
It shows 8 h 50 min
